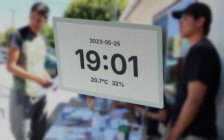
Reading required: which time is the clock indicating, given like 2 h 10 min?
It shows 19 h 01 min
